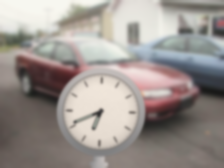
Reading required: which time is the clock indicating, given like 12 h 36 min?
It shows 6 h 41 min
